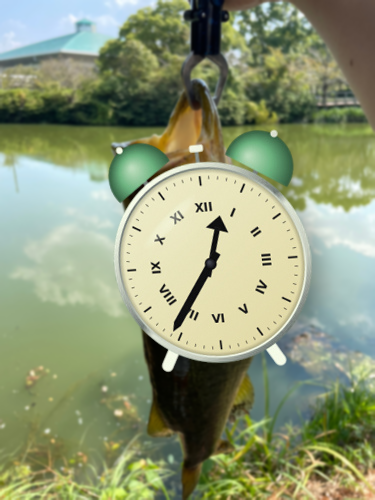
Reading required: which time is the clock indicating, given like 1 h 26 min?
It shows 12 h 36 min
